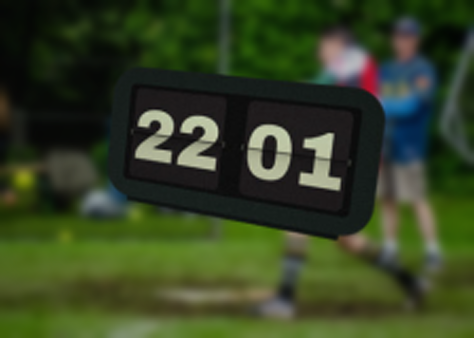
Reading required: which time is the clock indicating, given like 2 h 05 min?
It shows 22 h 01 min
